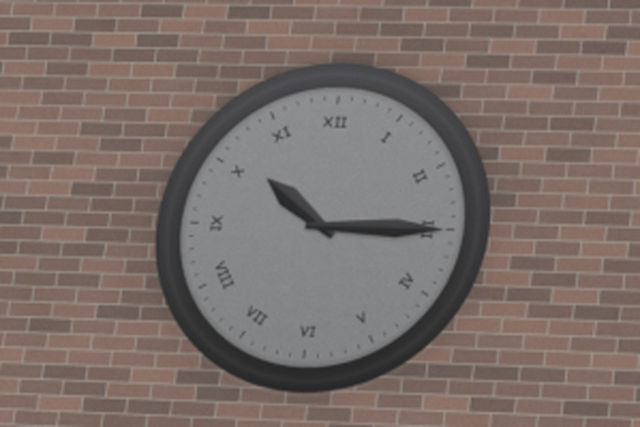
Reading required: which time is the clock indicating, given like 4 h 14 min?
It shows 10 h 15 min
